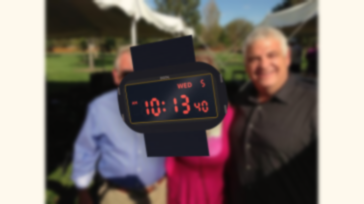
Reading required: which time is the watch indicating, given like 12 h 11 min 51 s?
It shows 10 h 13 min 40 s
